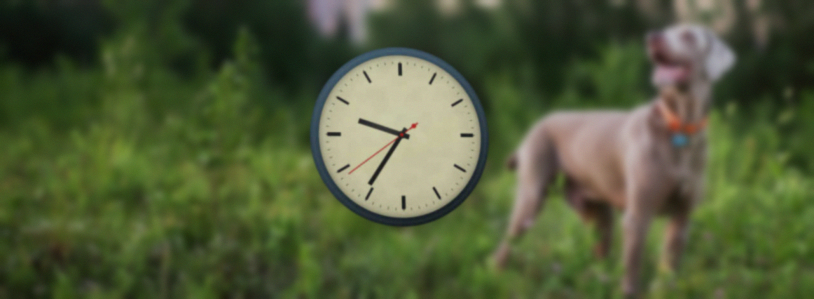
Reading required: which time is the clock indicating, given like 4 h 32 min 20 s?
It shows 9 h 35 min 39 s
